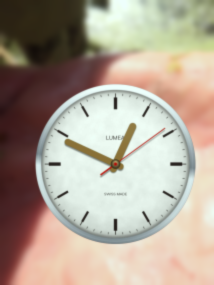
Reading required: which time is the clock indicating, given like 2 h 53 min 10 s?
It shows 12 h 49 min 09 s
